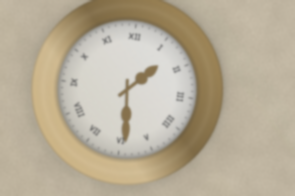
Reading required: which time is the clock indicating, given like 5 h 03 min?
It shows 1 h 29 min
